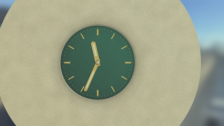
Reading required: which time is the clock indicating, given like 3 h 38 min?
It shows 11 h 34 min
